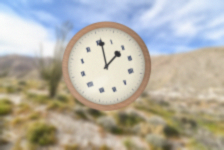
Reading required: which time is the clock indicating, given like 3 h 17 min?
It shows 2 h 01 min
